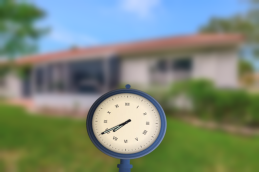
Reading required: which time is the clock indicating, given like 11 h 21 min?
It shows 7 h 40 min
